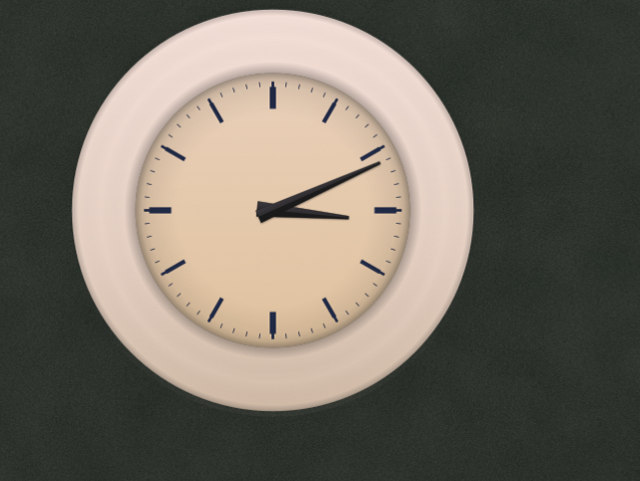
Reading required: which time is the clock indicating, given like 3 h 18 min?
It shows 3 h 11 min
